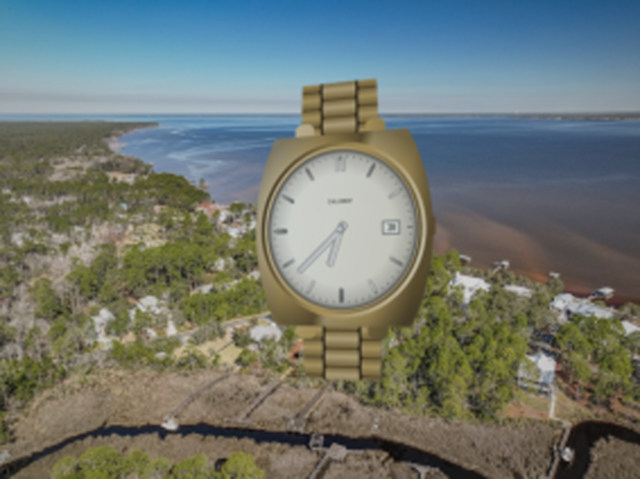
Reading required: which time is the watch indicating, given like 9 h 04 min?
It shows 6 h 38 min
